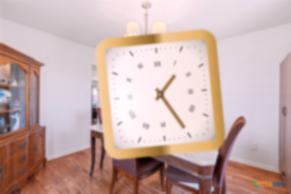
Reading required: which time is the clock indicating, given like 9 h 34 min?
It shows 1 h 25 min
